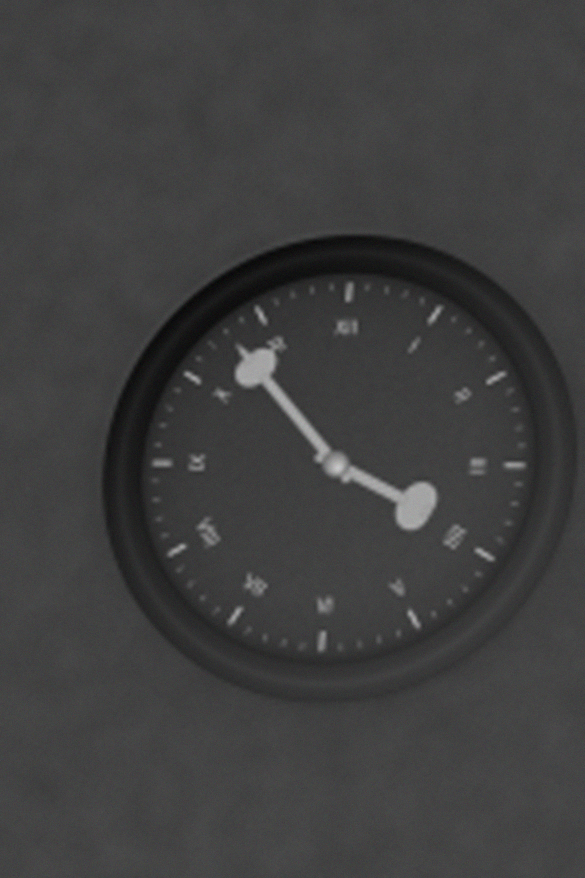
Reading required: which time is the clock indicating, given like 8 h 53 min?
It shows 3 h 53 min
